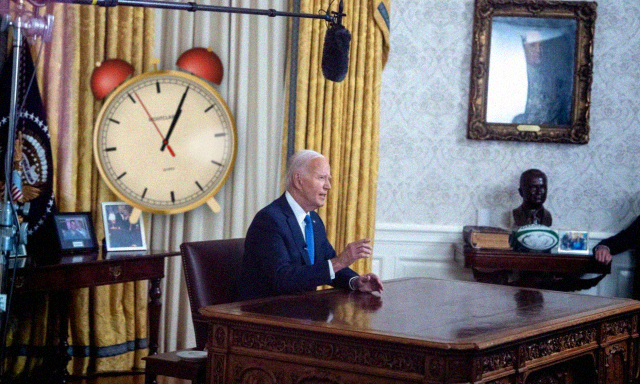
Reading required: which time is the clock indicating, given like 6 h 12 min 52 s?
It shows 1 h 04 min 56 s
